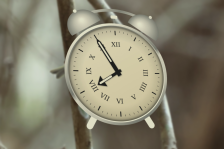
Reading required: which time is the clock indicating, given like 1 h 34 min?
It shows 7 h 55 min
